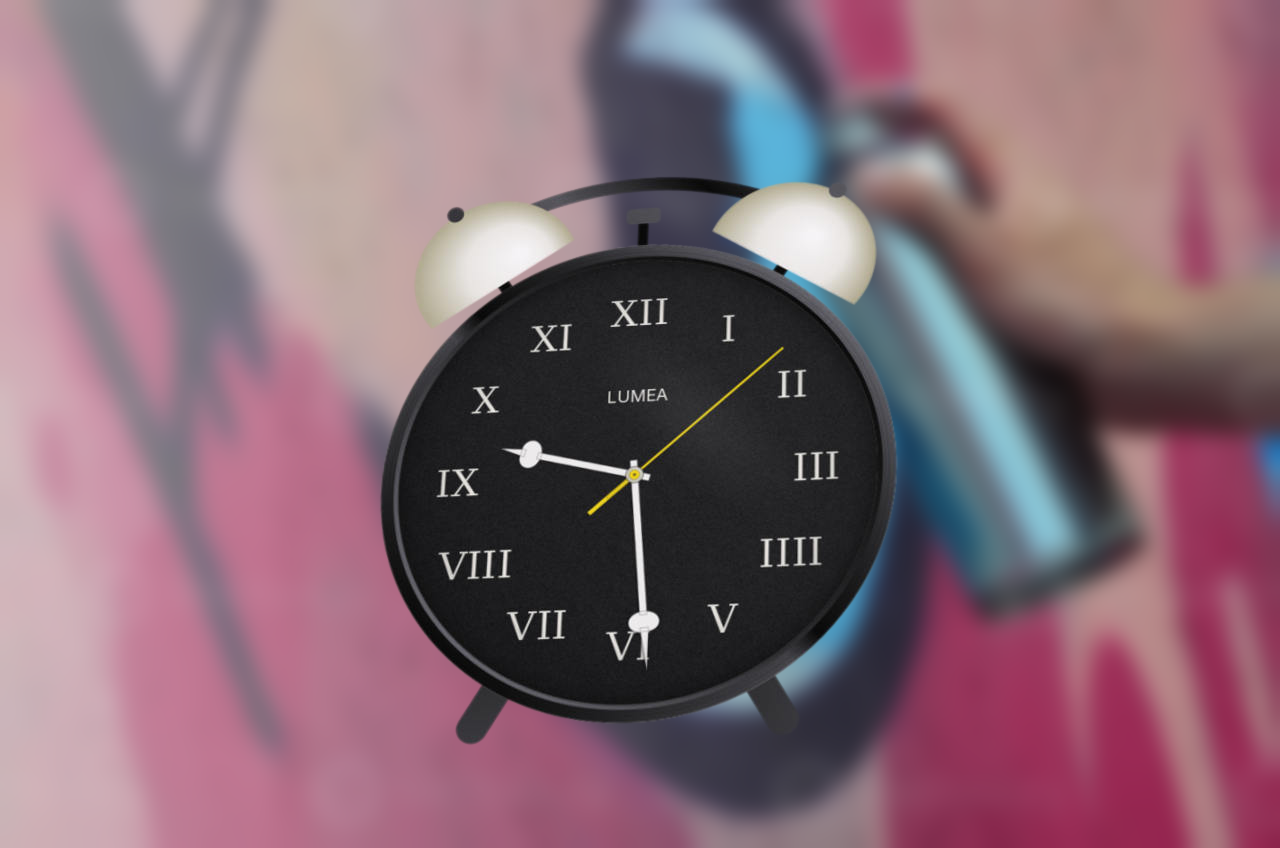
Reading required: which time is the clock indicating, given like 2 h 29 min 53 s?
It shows 9 h 29 min 08 s
